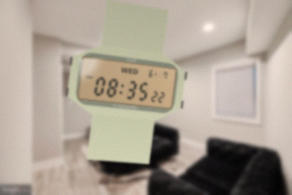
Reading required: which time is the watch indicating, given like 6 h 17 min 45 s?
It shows 8 h 35 min 22 s
